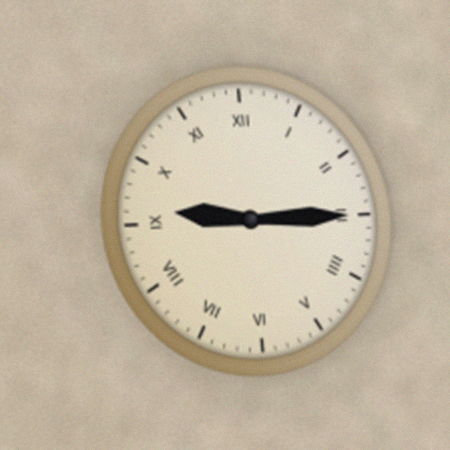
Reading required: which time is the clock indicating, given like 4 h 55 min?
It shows 9 h 15 min
